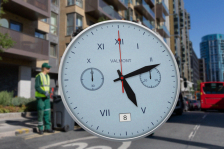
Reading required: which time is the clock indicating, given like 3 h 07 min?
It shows 5 h 12 min
